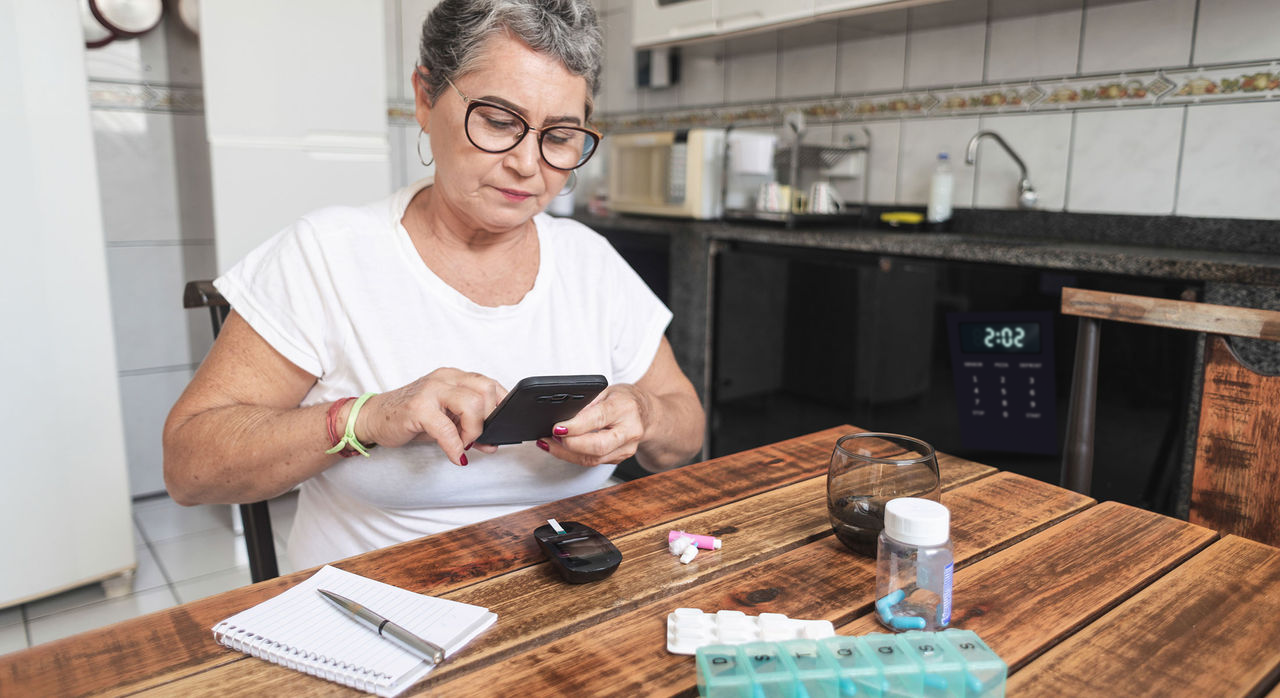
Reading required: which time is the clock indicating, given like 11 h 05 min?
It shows 2 h 02 min
